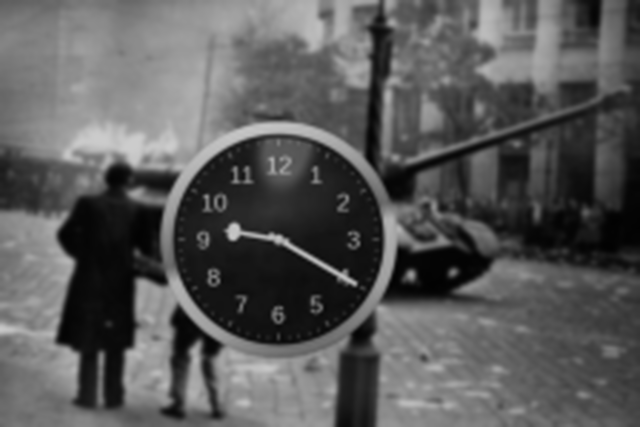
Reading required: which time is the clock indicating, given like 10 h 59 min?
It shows 9 h 20 min
